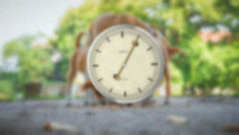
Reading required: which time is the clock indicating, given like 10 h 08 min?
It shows 7 h 05 min
